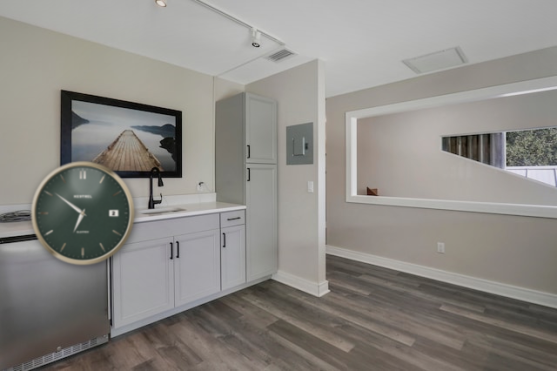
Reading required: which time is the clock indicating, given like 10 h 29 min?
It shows 6 h 51 min
